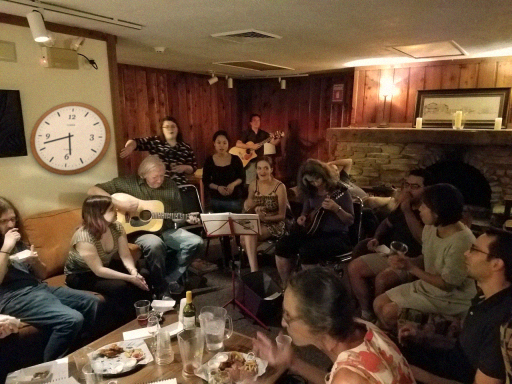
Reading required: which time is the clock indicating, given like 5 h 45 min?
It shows 5 h 42 min
